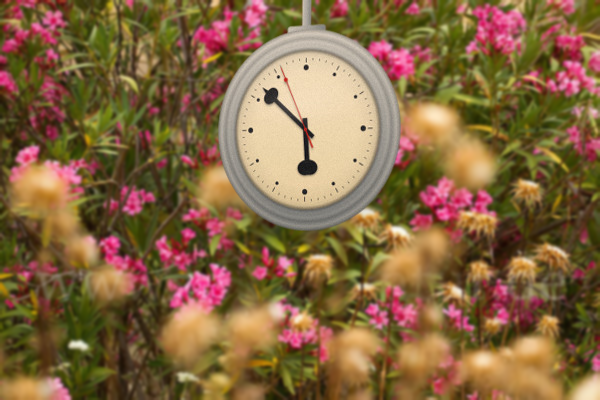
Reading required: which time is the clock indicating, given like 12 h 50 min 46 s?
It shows 5 h 51 min 56 s
